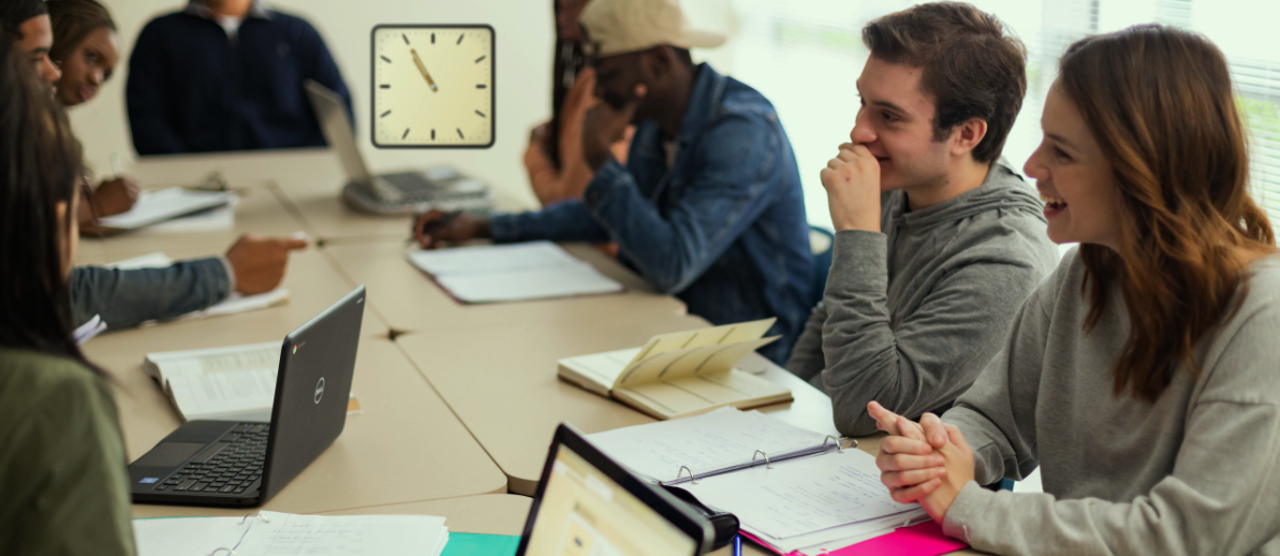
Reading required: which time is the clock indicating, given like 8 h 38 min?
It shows 10 h 55 min
